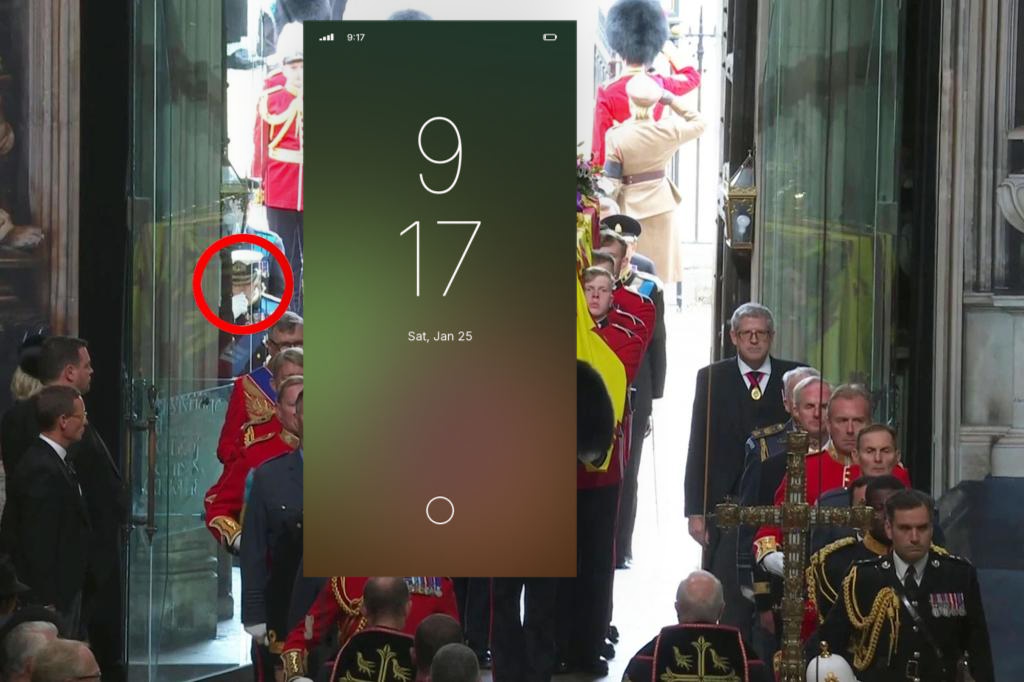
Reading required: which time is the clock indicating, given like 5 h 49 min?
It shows 9 h 17 min
